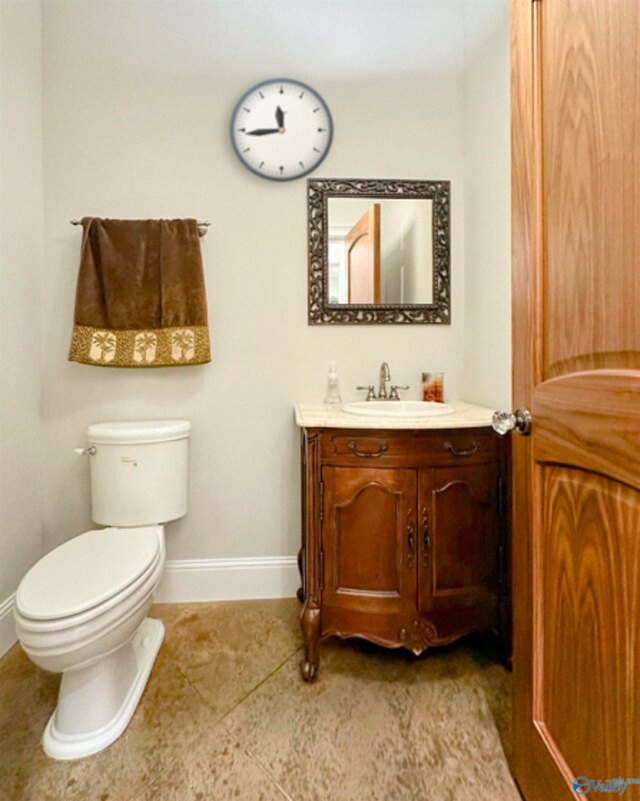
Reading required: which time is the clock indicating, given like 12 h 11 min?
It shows 11 h 44 min
